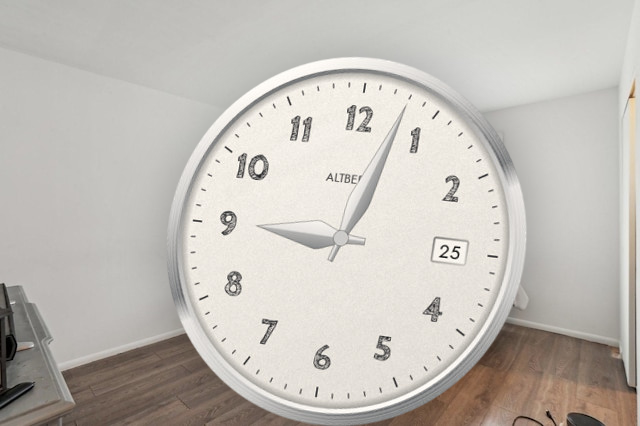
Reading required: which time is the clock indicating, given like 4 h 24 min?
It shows 9 h 03 min
